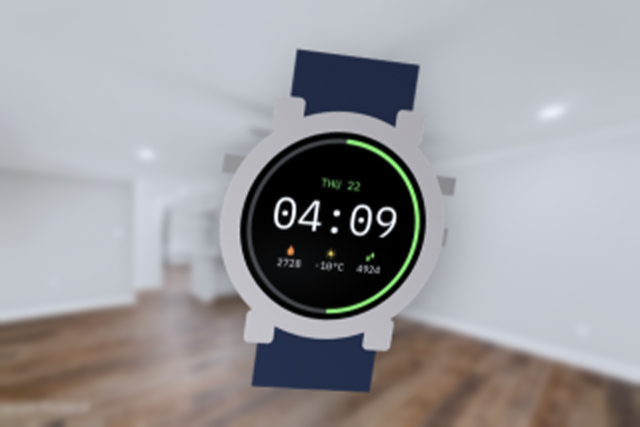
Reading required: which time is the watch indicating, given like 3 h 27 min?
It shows 4 h 09 min
